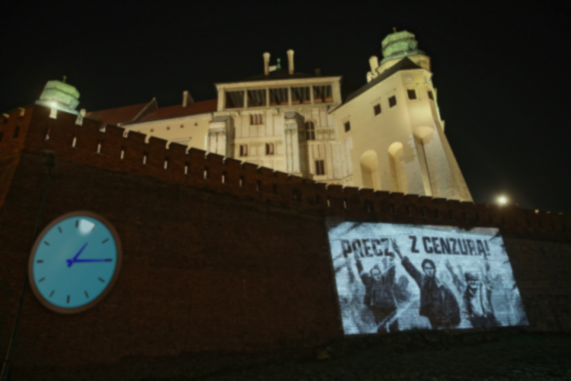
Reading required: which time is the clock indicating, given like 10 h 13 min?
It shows 1 h 15 min
